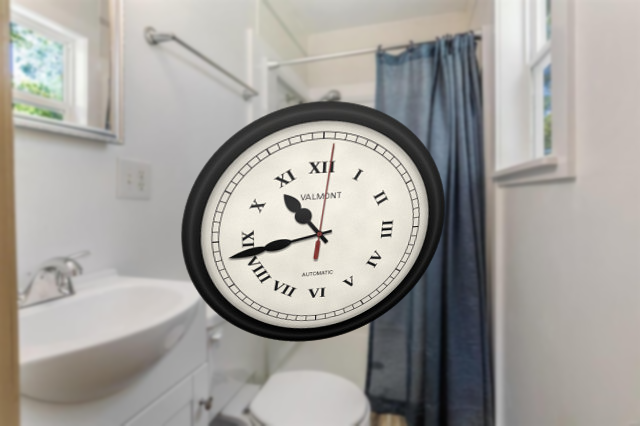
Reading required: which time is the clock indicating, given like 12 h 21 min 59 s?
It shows 10 h 43 min 01 s
